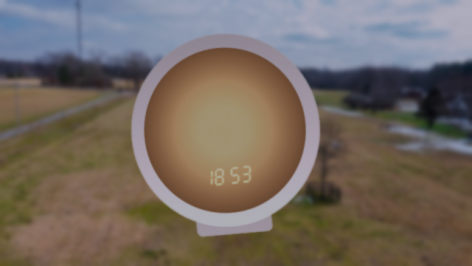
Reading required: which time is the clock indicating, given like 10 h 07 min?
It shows 18 h 53 min
